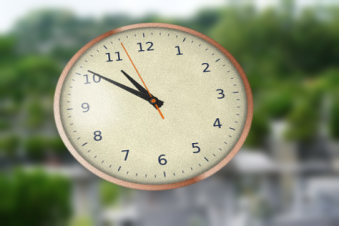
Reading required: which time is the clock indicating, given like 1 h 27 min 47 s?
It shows 10 h 50 min 57 s
